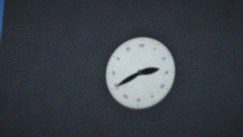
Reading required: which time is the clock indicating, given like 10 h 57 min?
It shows 2 h 40 min
